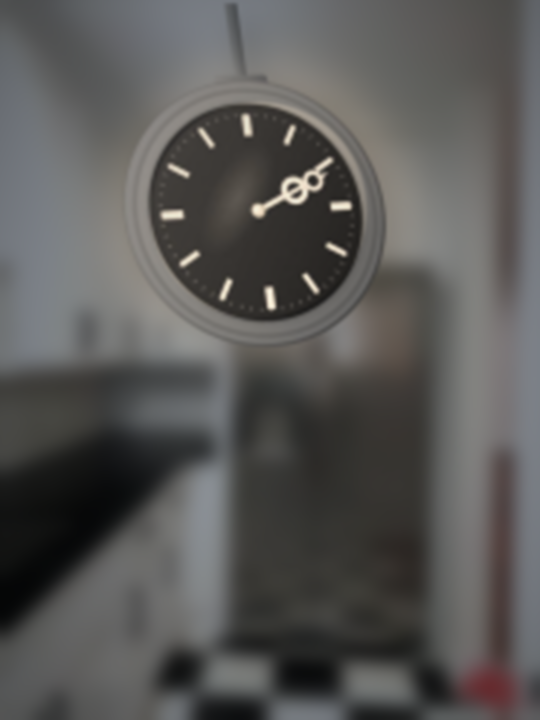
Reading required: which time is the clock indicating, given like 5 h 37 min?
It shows 2 h 11 min
